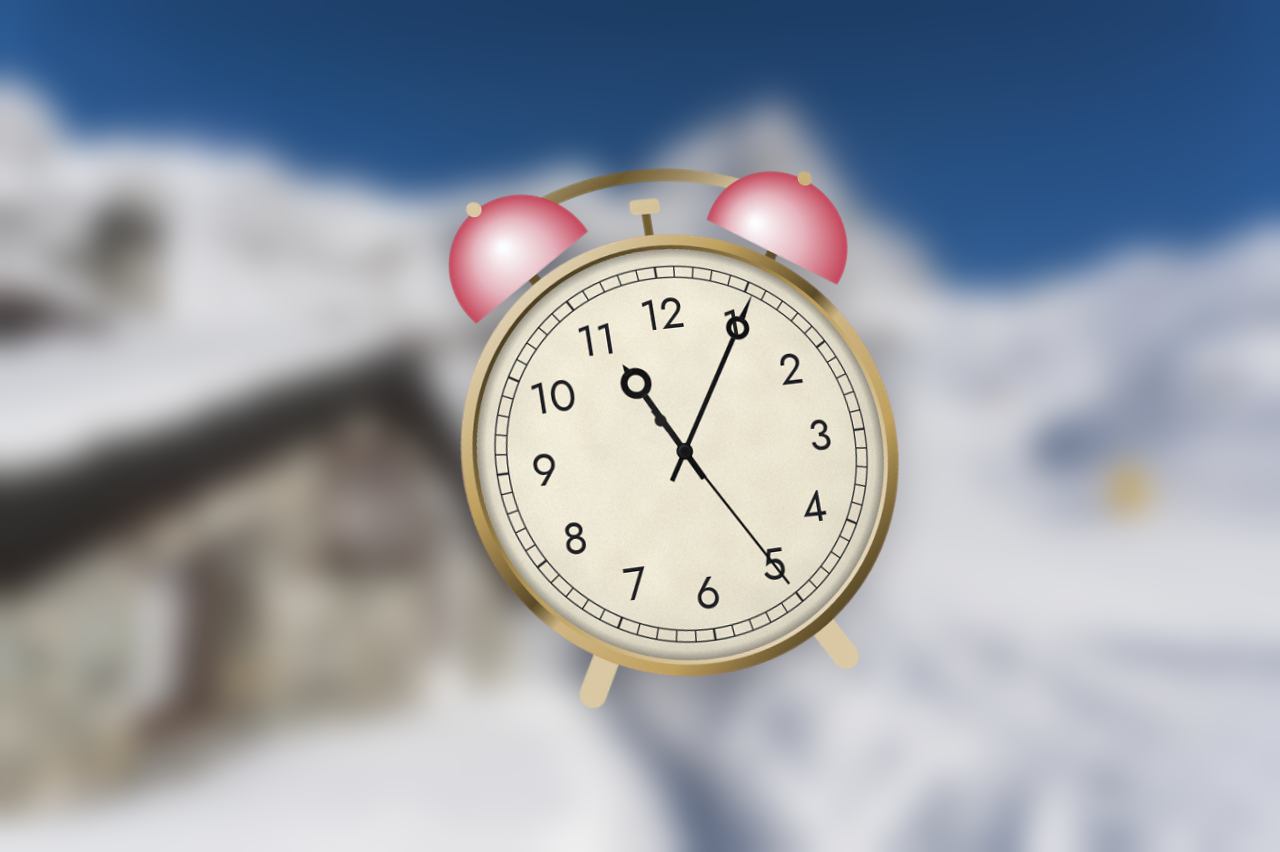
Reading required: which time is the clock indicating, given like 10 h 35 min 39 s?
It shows 11 h 05 min 25 s
